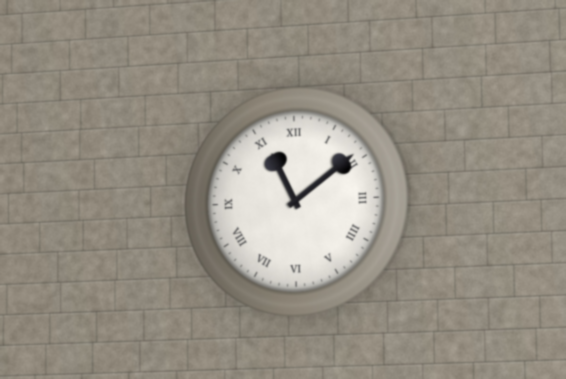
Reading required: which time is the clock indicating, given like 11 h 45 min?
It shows 11 h 09 min
